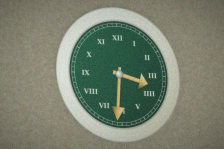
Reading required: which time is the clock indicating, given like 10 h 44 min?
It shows 3 h 31 min
